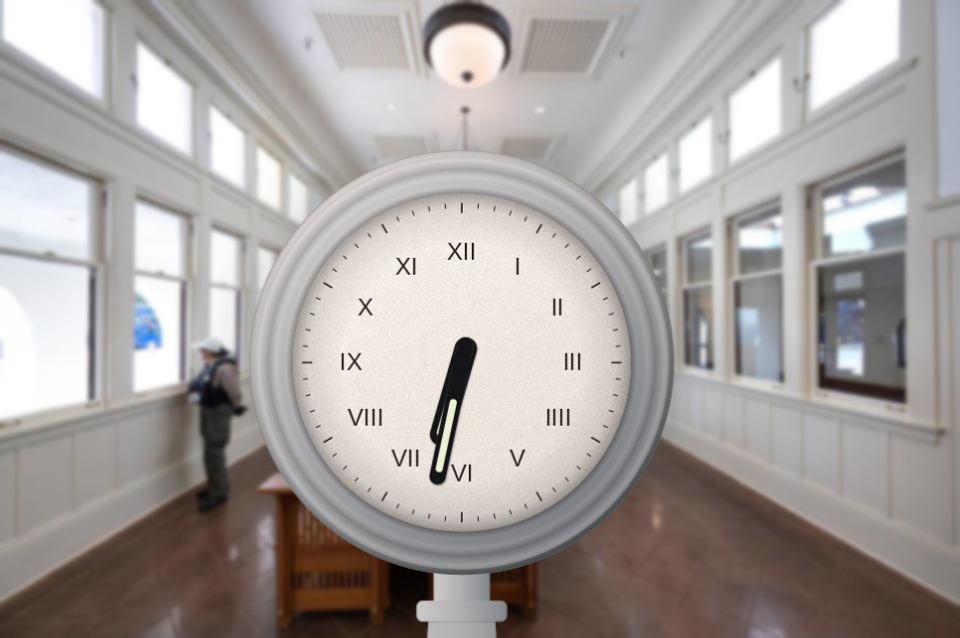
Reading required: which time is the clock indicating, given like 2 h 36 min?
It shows 6 h 32 min
